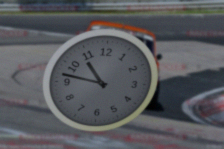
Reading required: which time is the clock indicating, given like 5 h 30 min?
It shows 10 h 47 min
